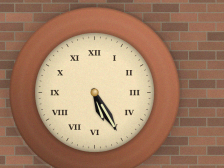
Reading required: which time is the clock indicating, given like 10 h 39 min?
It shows 5 h 25 min
